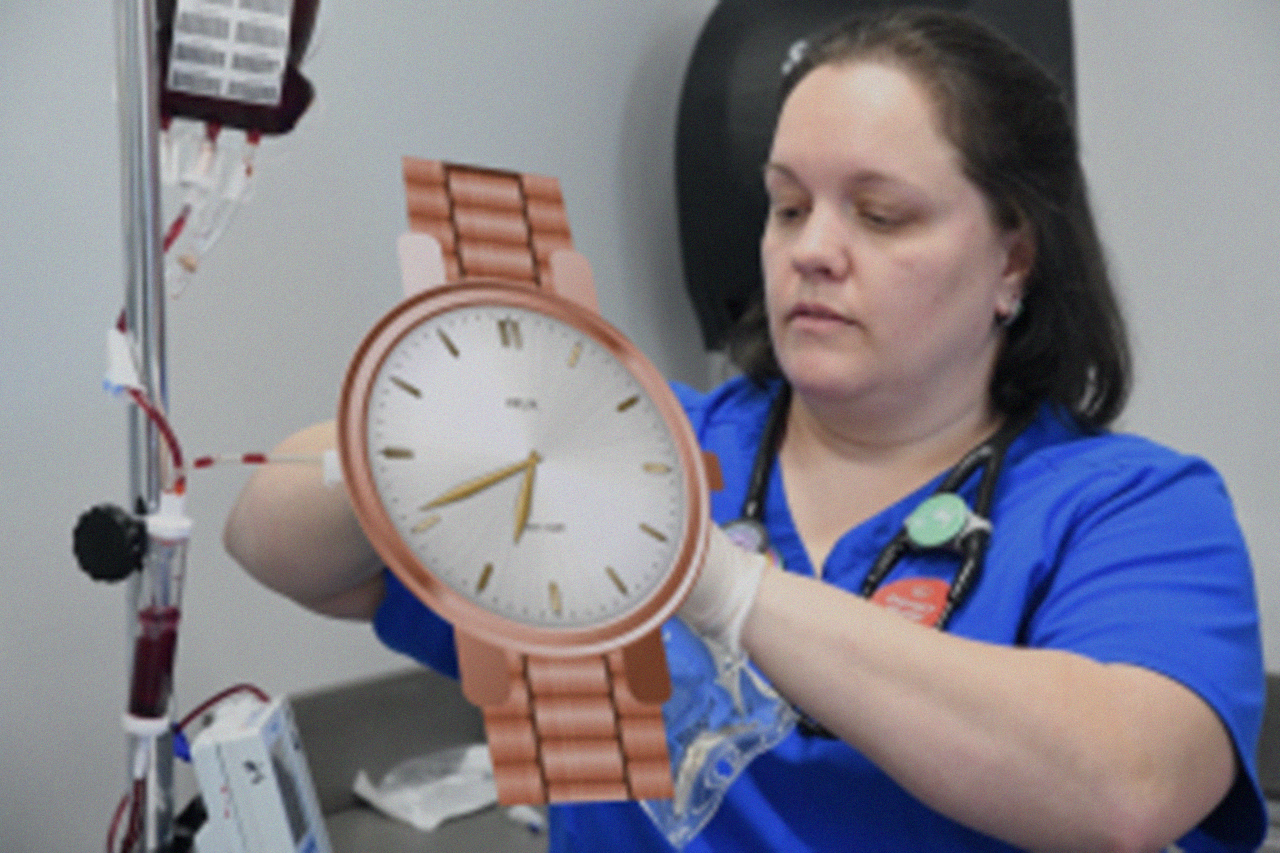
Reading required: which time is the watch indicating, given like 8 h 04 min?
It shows 6 h 41 min
